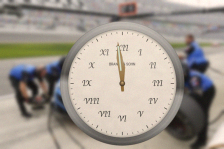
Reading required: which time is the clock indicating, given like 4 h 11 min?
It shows 11 h 59 min
